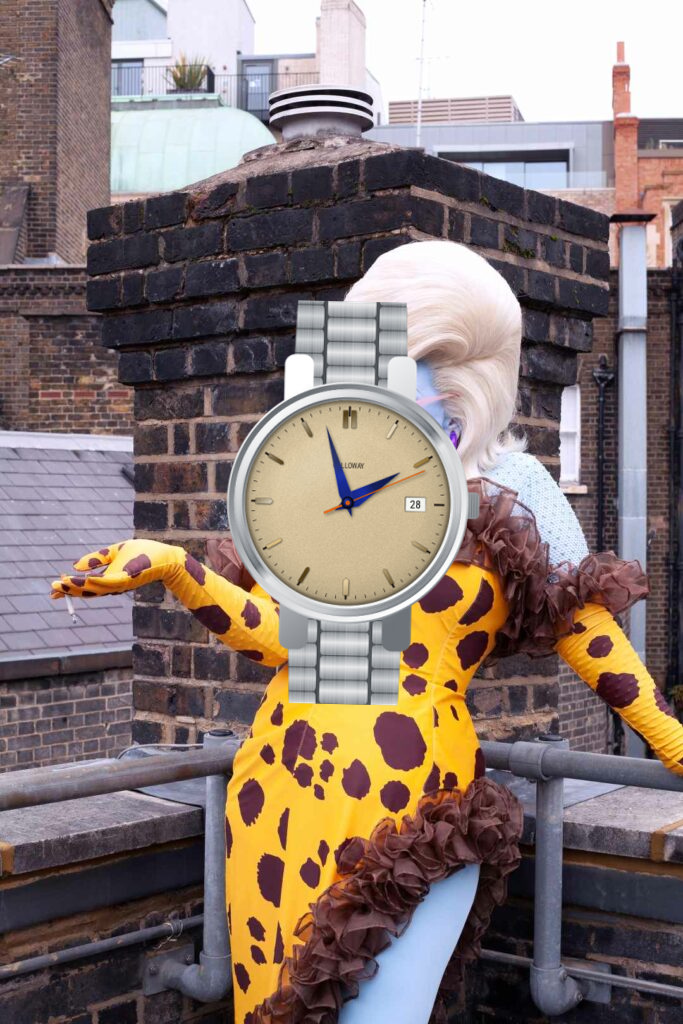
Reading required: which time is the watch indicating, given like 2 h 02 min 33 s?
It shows 1 h 57 min 11 s
